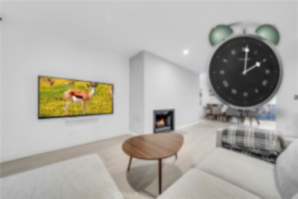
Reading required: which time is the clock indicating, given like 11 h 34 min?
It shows 2 h 01 min
